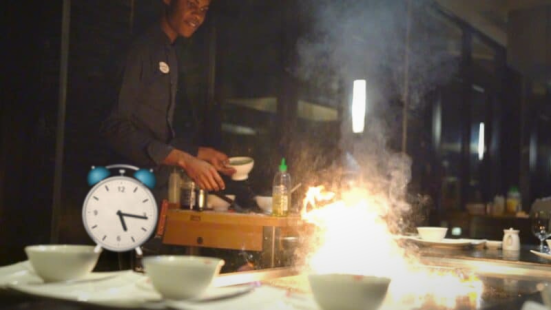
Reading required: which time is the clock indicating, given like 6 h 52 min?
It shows 5 h 16 min
